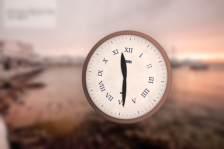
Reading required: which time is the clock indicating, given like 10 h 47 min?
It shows 11 h 29 min
